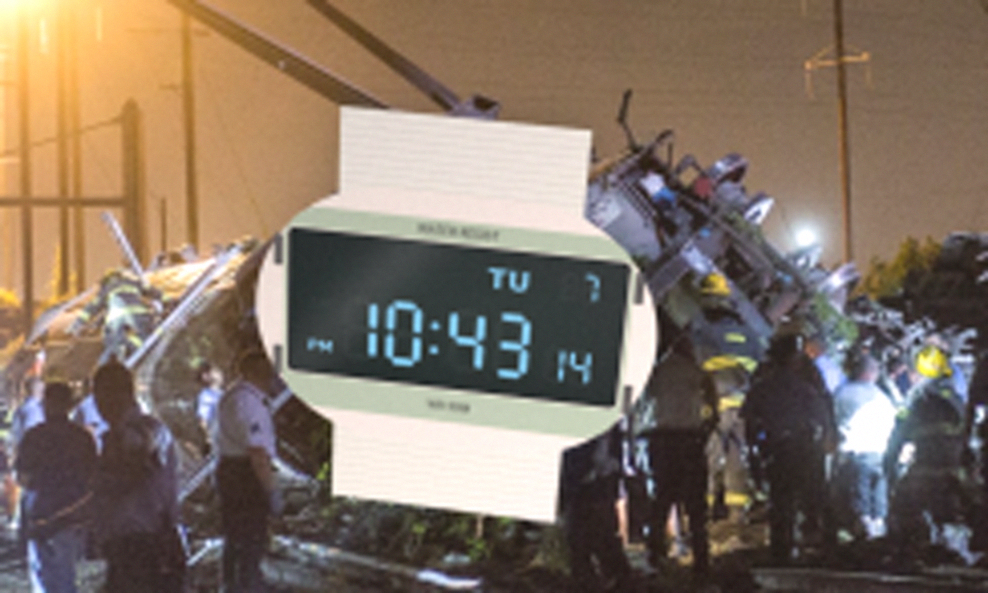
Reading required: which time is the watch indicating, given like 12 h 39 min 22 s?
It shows 10 h 43 min 14 s
